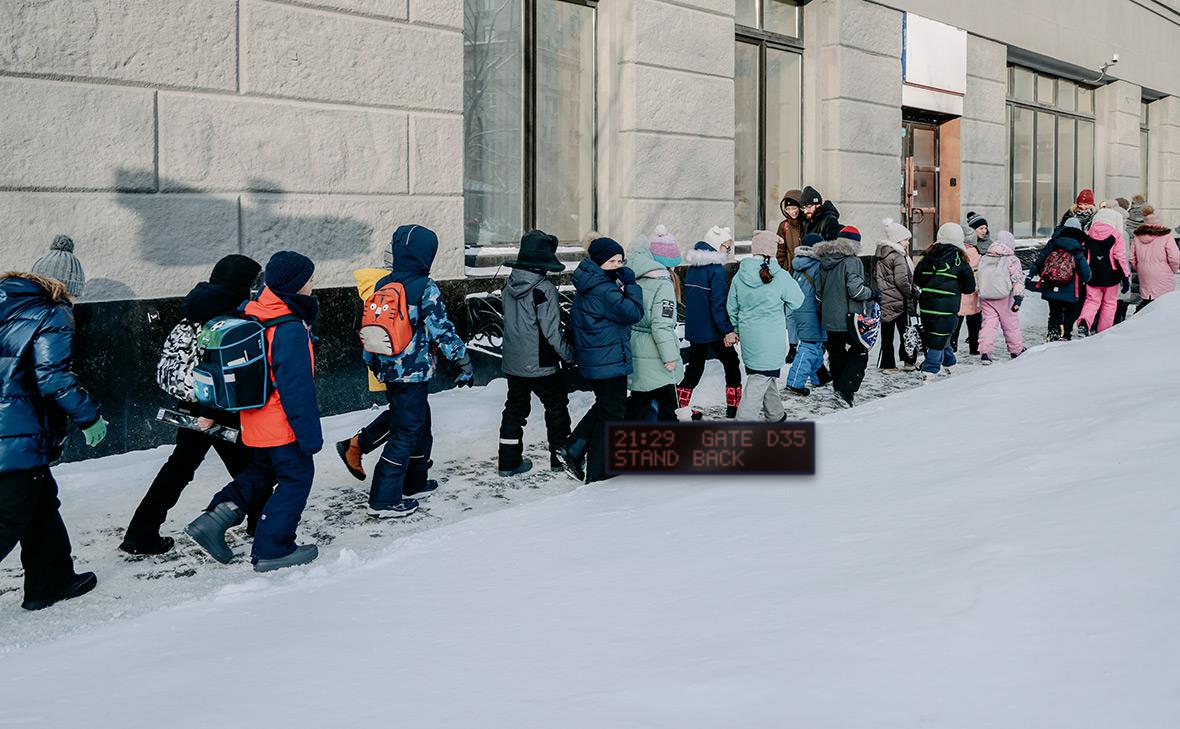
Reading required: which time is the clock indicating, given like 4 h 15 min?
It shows 21 h 29 min
